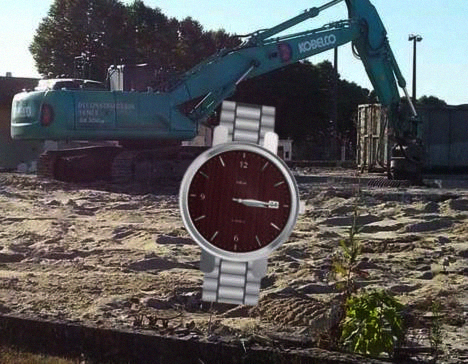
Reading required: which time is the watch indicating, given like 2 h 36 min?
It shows 3 h 15 min
